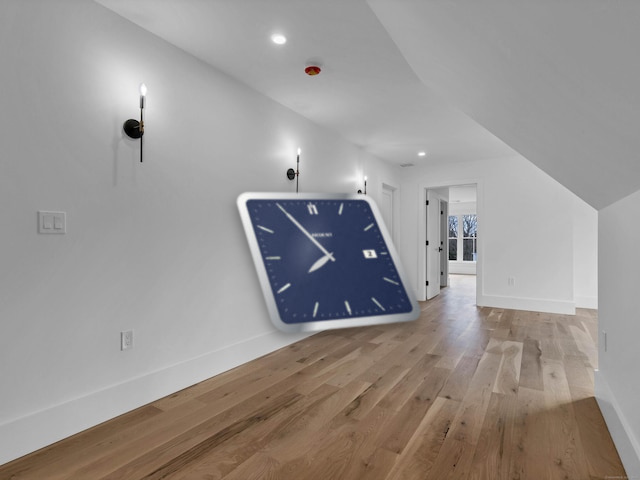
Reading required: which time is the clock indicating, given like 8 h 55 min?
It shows 7 h 55 min
